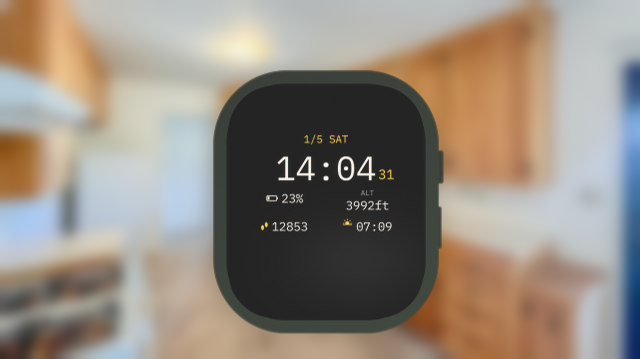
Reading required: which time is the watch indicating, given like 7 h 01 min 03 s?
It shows 14 h 04 min 31 s
